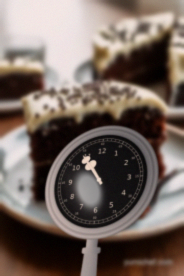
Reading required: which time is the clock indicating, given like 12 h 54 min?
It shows 10 h 54 min
